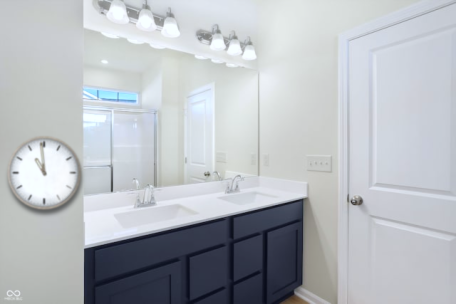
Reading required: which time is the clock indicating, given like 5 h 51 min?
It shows 10 h 59 min
